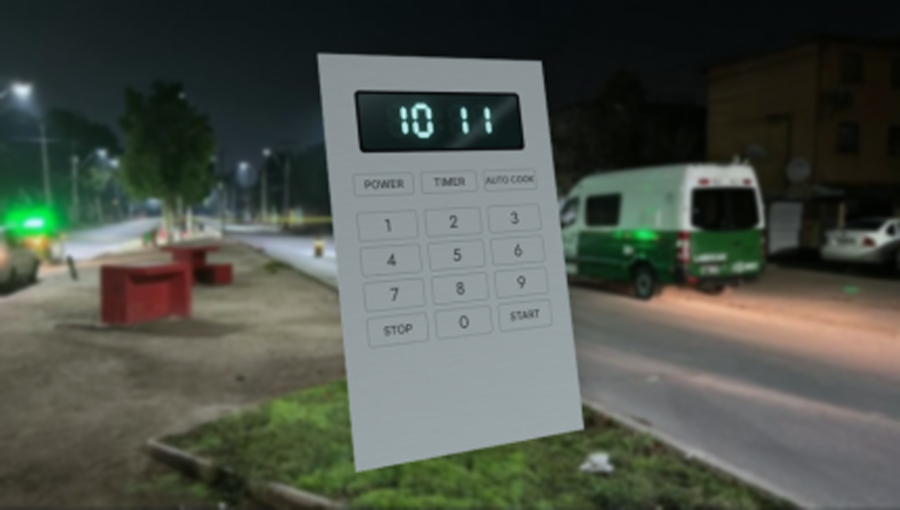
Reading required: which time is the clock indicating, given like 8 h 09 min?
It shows 10 h 11 min
